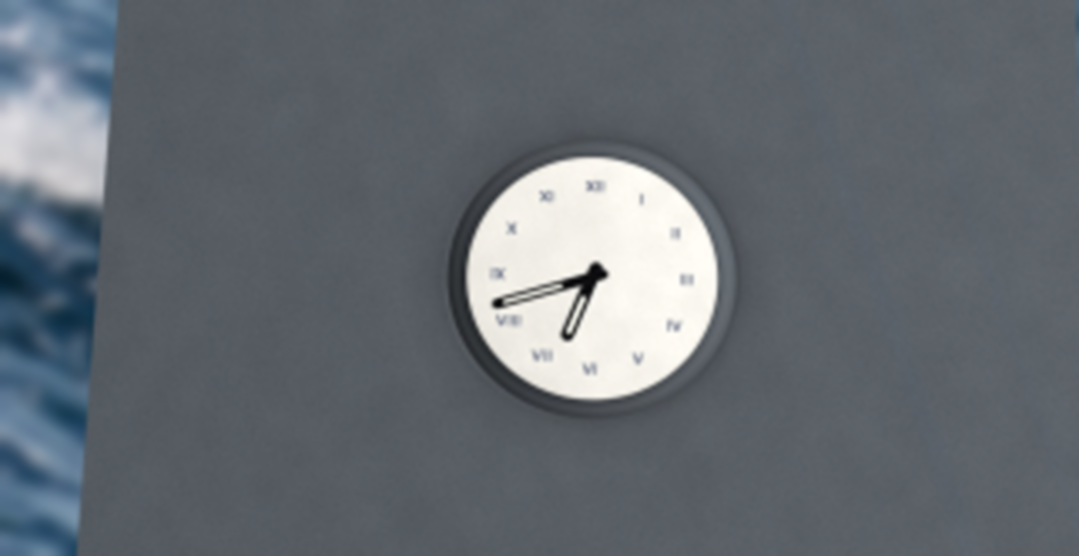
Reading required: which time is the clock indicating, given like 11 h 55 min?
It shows 6 h 42 min
